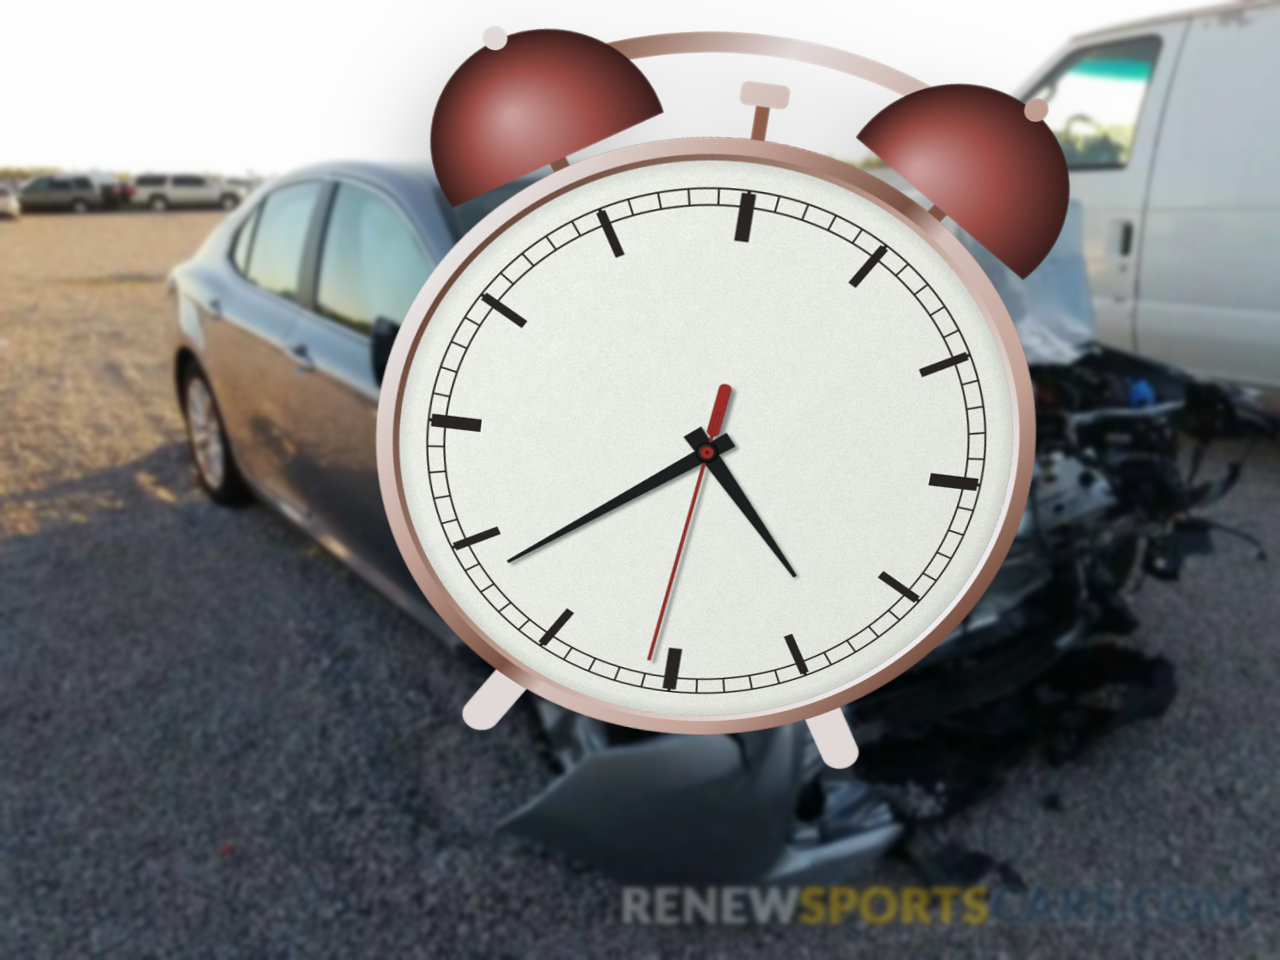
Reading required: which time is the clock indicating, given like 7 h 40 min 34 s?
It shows 4 h 38 min 31 s
